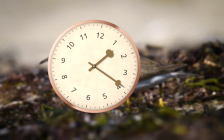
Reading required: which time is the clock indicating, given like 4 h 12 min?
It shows 1 h 19 min
